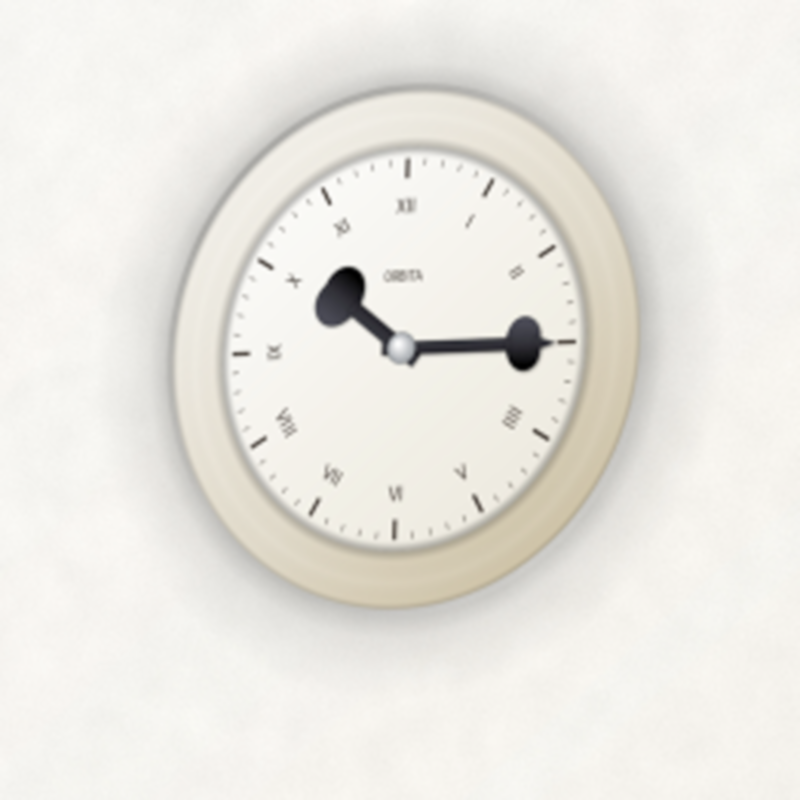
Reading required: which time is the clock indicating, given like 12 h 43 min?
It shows 10 h 15 min
